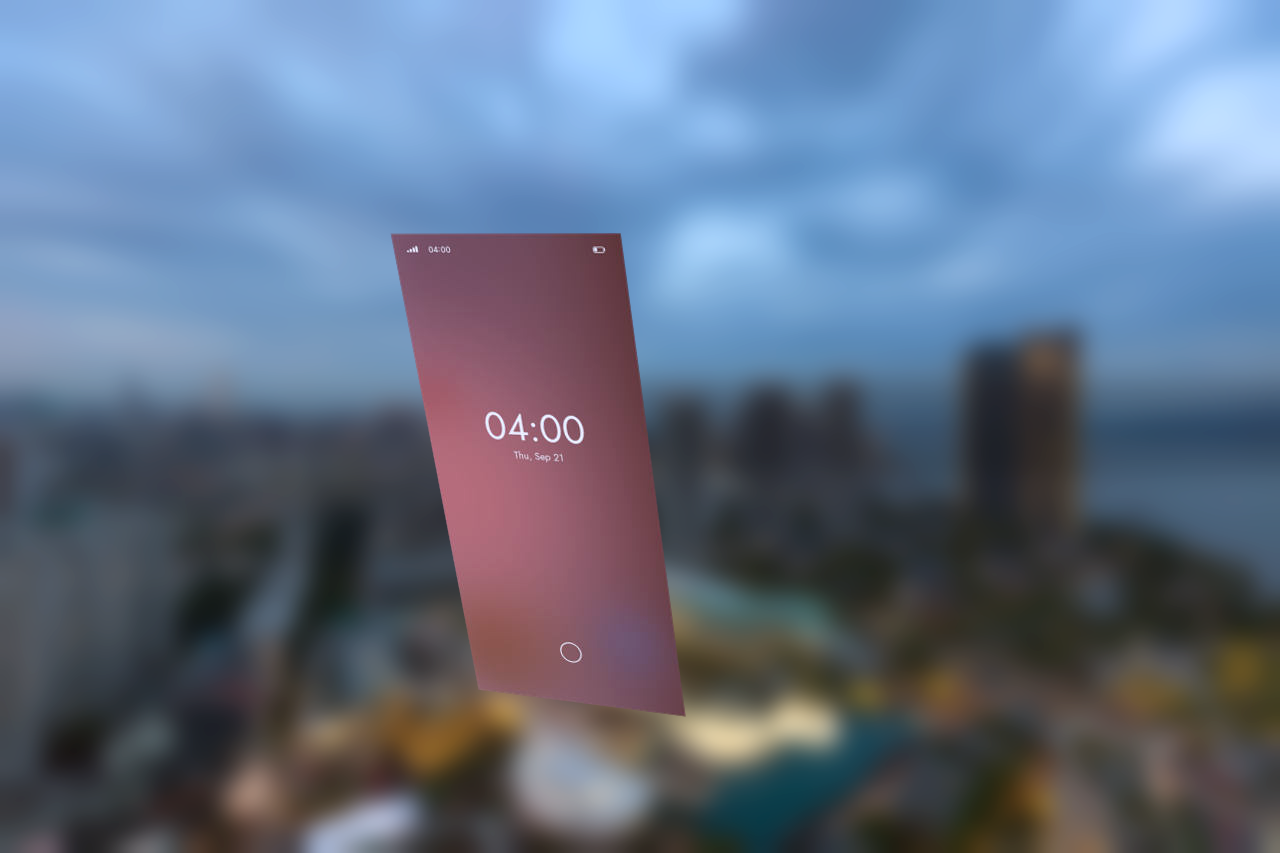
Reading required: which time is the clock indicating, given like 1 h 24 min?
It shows 4 h 00 min
